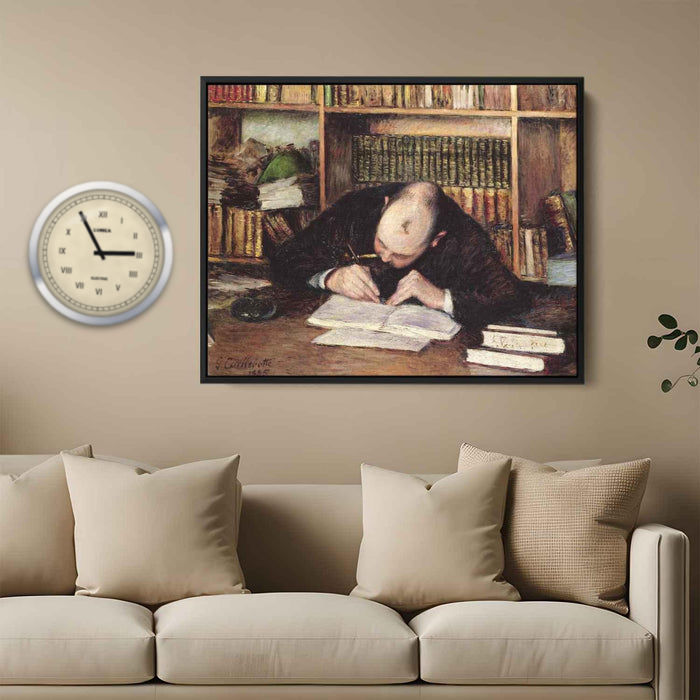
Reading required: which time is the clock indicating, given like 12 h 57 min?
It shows 2 h 55 min
